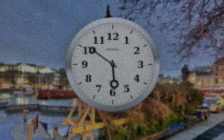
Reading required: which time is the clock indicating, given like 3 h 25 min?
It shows 5 h 51 min
